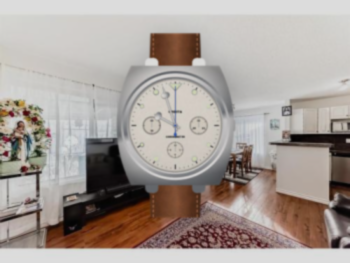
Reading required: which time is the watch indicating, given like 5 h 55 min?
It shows 9 h 57 min
